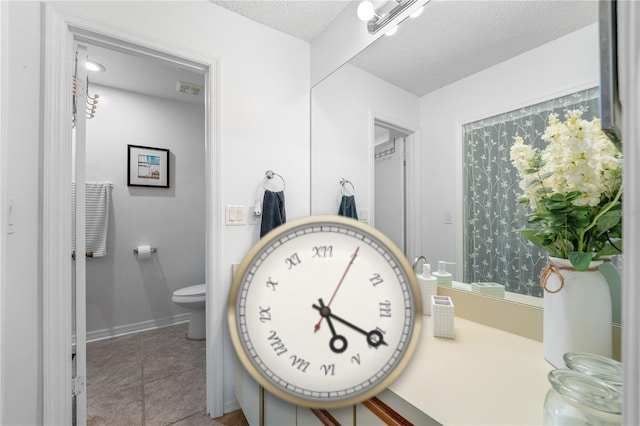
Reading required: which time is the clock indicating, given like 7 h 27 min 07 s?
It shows 5 h 20 min 05 s
